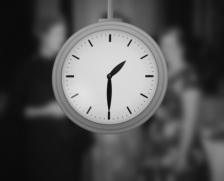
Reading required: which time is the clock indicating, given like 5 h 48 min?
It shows 1 h 30 min
